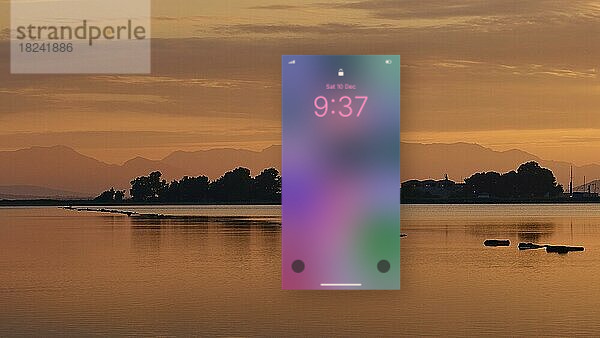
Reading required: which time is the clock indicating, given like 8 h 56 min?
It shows 9 h 37 min
